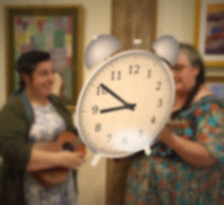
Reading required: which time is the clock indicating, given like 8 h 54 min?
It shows 8 h 51 min
